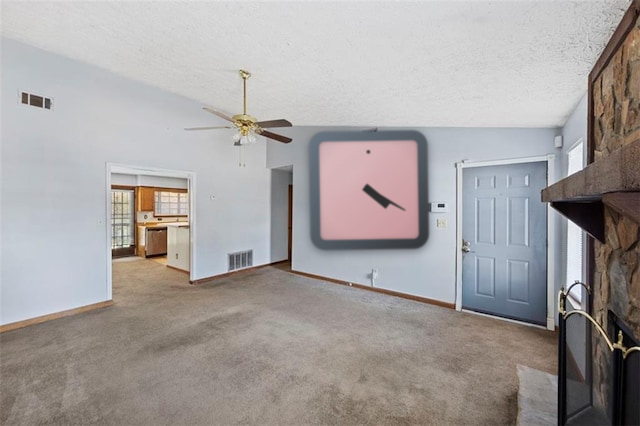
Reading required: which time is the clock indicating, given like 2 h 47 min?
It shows 4 h 20 min
